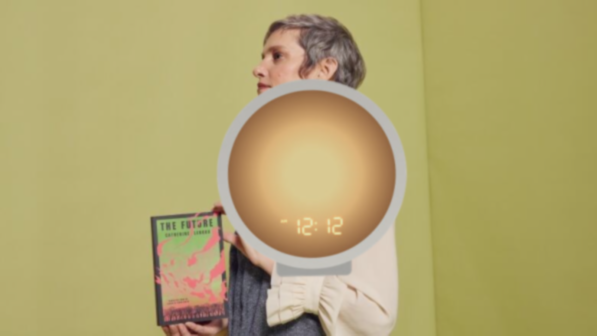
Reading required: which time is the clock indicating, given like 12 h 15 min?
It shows 12 h 12 min
